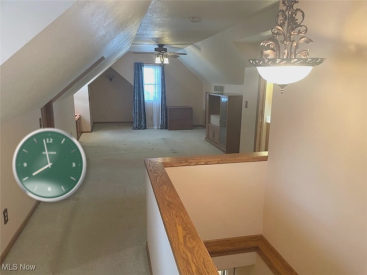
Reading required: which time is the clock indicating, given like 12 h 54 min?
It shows 7 h 58 min
